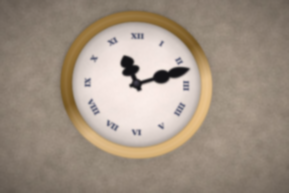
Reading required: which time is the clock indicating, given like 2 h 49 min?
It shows 11 h 12 min
